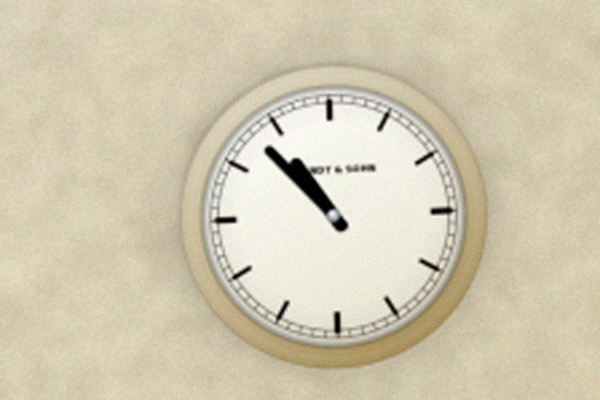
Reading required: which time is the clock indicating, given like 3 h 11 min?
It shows 10 h 53 min
